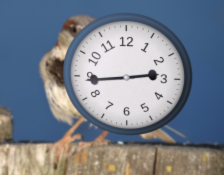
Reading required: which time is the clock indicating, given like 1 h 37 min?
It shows 2 h 44 min
